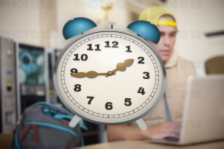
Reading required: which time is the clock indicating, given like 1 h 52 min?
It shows 1 h 44 min
